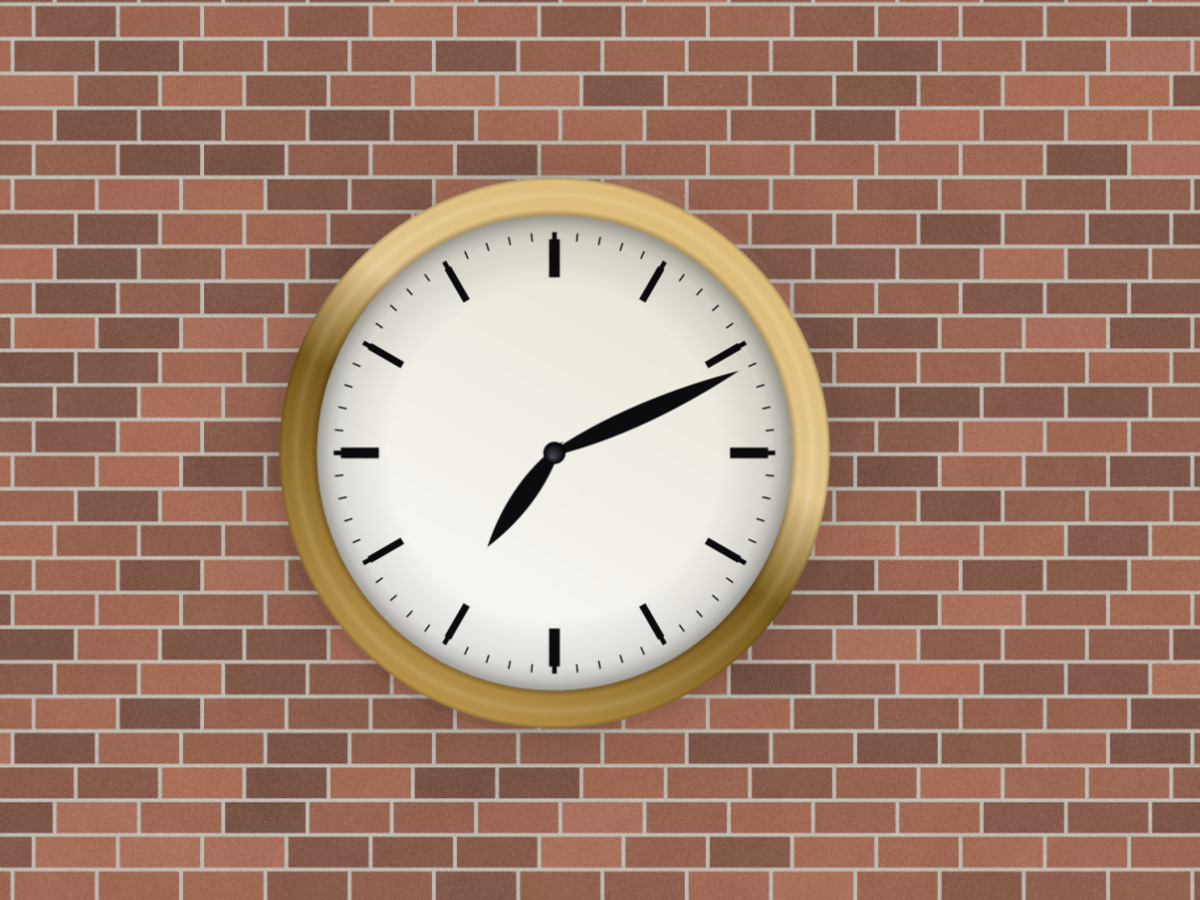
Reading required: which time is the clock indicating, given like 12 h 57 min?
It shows 7 h 11 min
